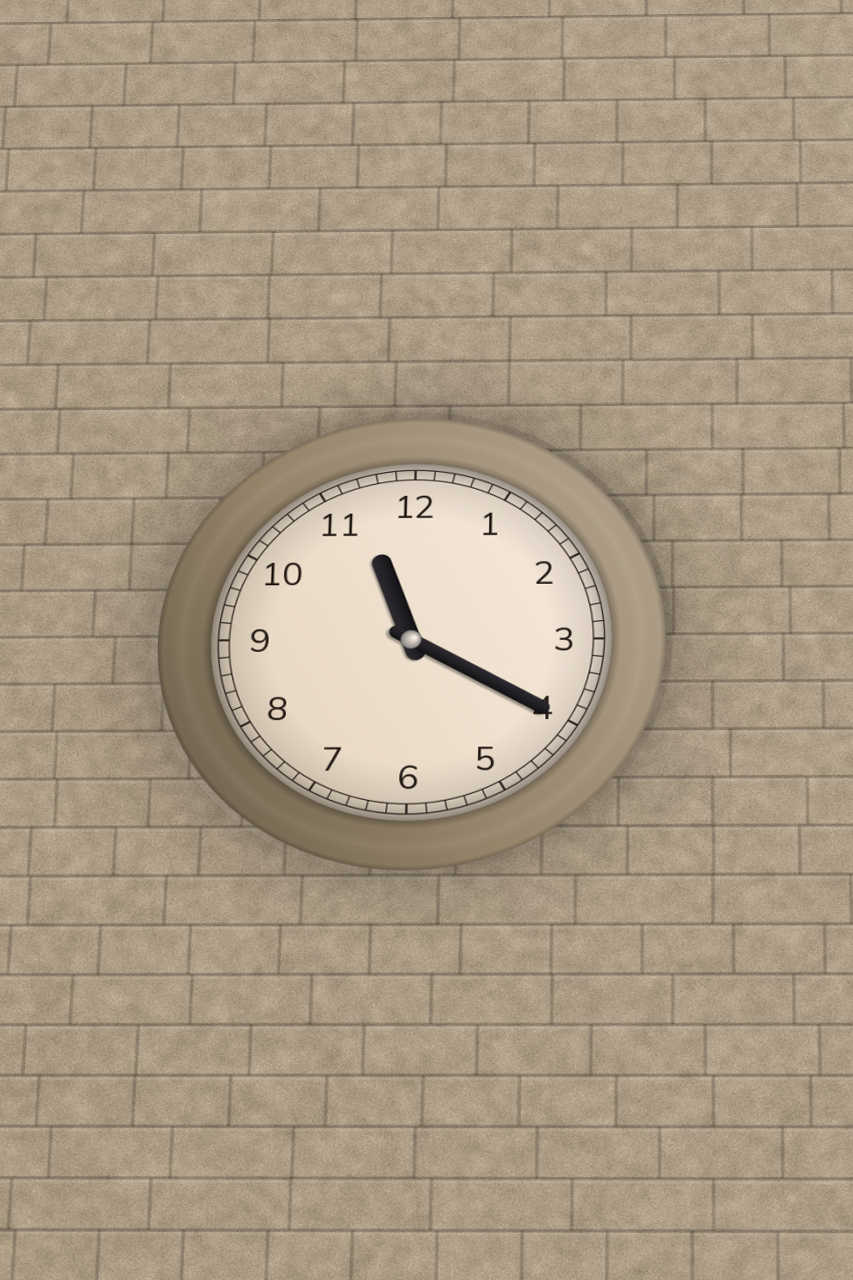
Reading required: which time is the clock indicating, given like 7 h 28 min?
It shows 11 h 20 min
